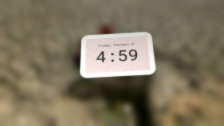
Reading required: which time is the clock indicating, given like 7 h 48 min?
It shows 4 h 59 min
